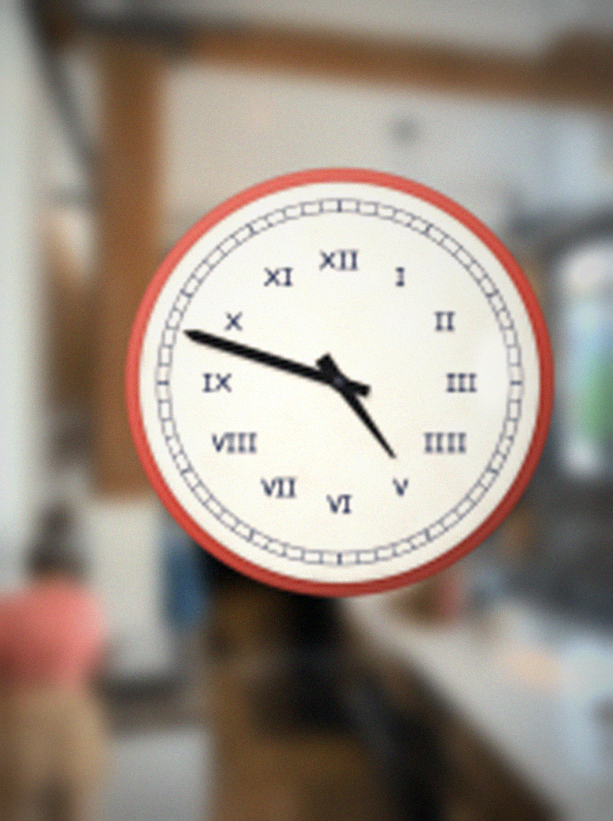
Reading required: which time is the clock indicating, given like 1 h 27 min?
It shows 4 h 48 min
